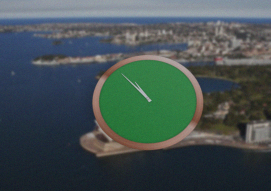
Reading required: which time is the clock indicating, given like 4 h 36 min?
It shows 10 h 53 min
